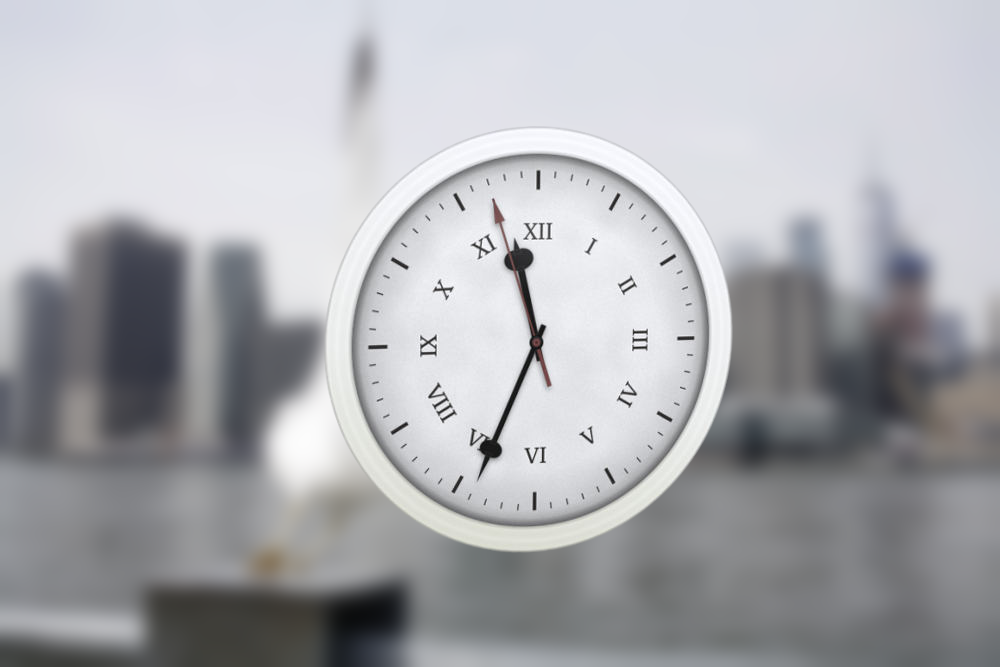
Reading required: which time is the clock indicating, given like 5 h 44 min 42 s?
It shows 11 h 33 min 57 s
